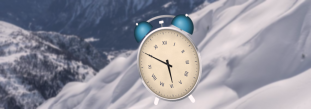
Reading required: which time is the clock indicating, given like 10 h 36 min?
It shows 5 h 50 min
